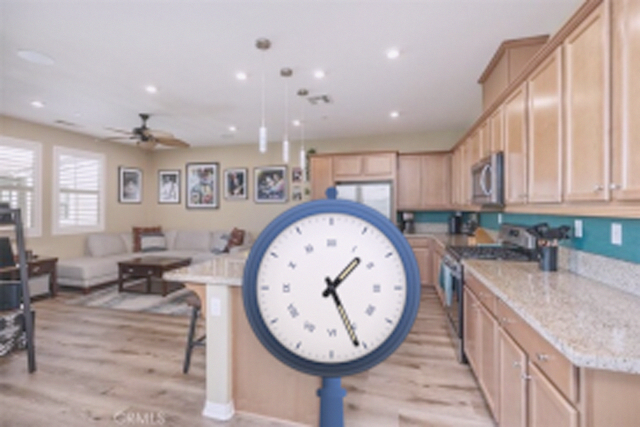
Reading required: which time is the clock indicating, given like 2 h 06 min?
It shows 1 h 26 min
